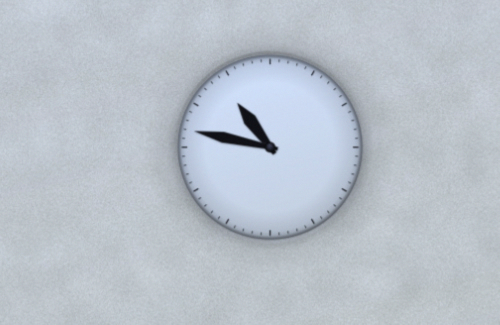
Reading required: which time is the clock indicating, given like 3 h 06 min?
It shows 10 h 47 min
